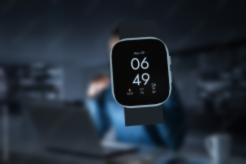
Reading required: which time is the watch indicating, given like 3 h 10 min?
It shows 6 h 49 min
